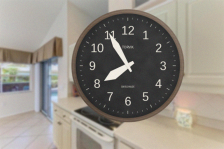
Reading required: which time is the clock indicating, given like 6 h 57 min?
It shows 7 h 55 min
